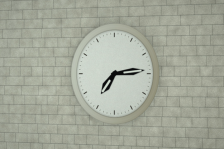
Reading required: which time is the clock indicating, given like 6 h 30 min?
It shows 7 h 14 min
